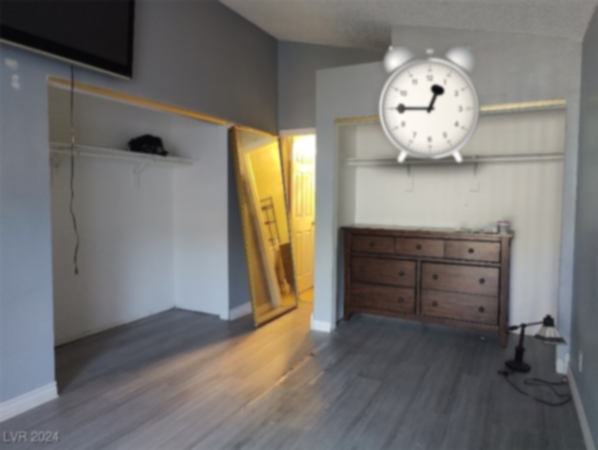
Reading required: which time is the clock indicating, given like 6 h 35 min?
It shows 12 h 45 min
